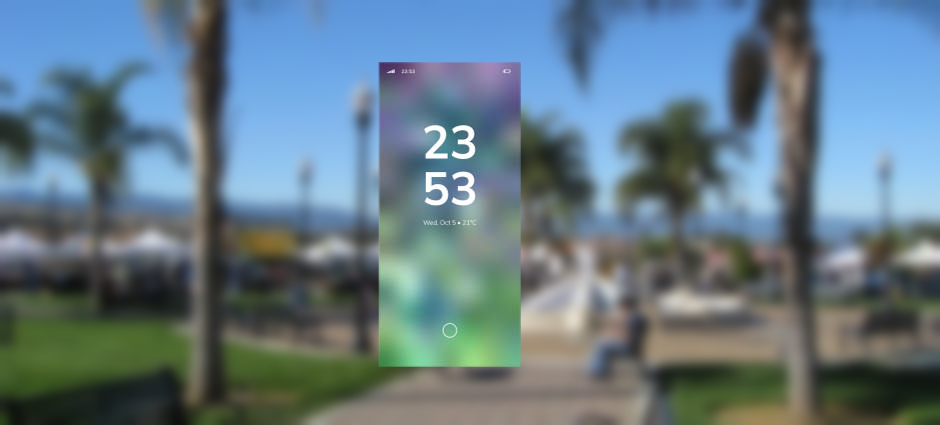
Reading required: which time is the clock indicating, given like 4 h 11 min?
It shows 23 h 53 min
